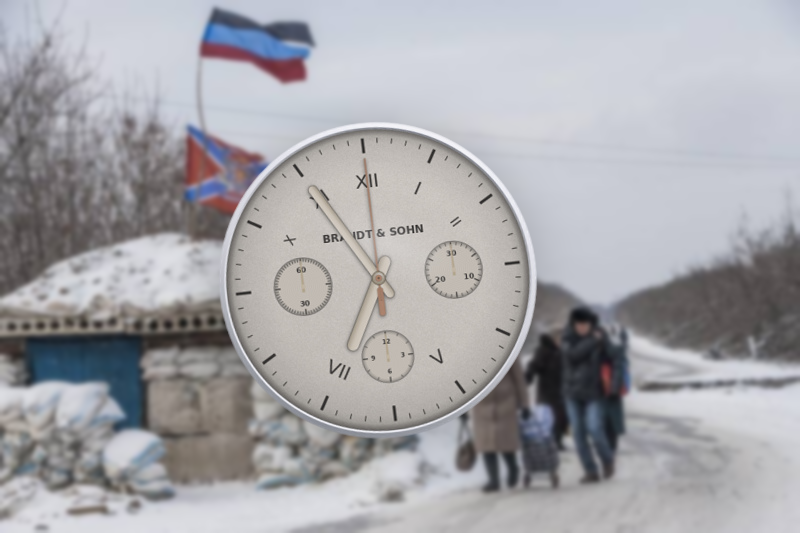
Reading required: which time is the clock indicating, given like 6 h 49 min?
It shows 6 h 55 min
